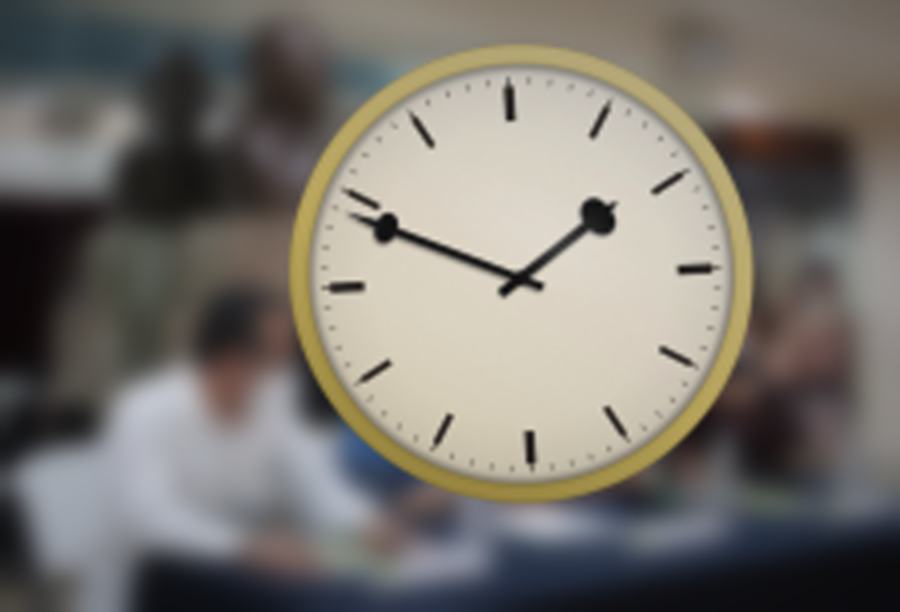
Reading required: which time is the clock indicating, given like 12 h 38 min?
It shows 1 h 49 min
